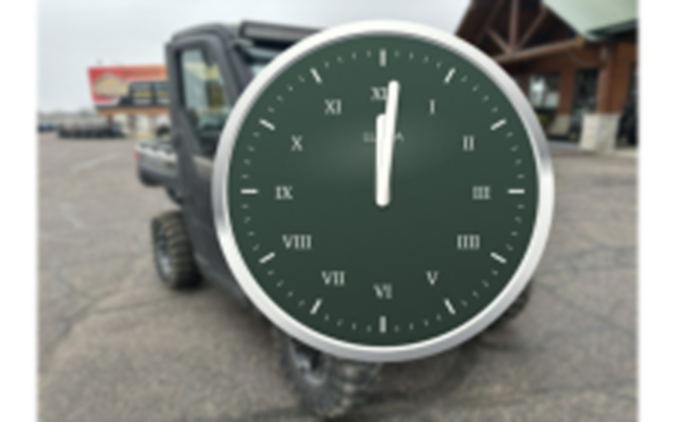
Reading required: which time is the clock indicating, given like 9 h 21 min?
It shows 12 h 01 min
